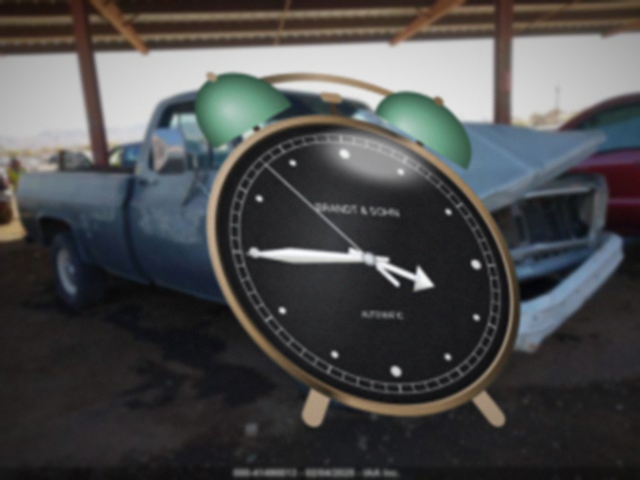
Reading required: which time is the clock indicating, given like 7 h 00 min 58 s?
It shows 3 h 44 min 53 s
